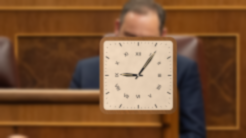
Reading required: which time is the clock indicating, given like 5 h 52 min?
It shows 9 h 06 min
